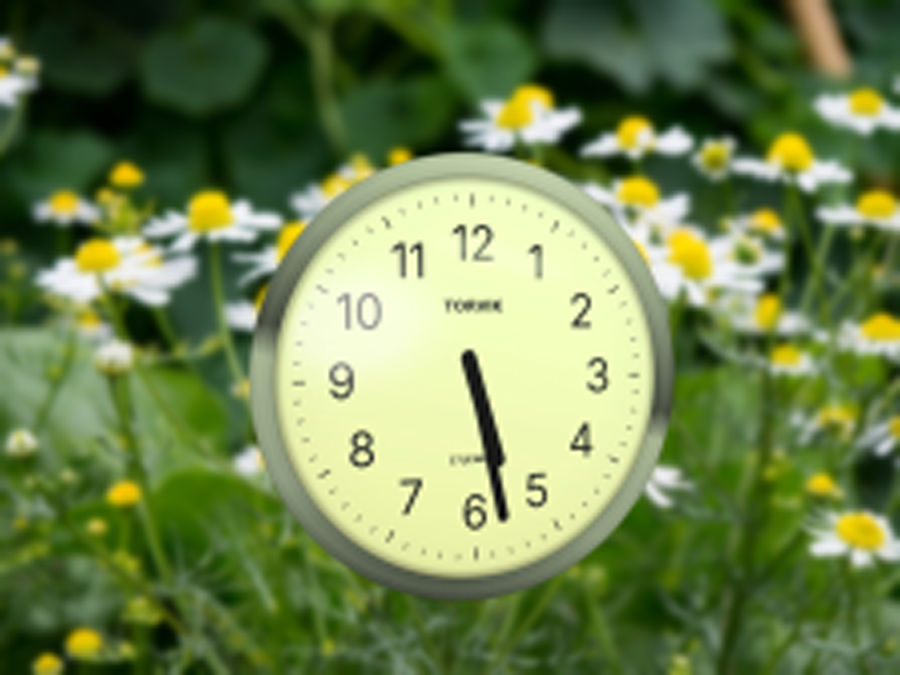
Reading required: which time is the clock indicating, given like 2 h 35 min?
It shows 5 h 28 min
